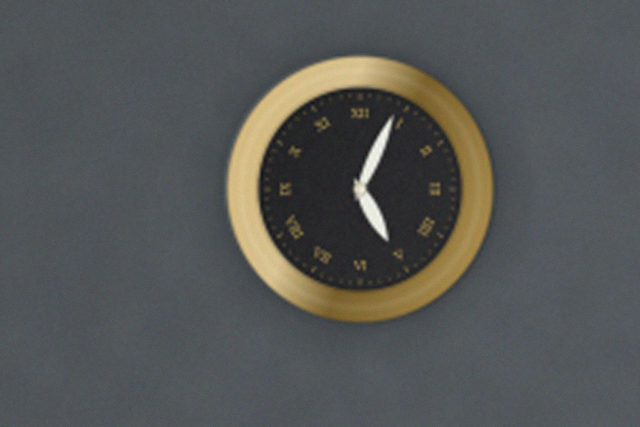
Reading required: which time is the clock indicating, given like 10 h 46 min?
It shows 5 h 04 min
